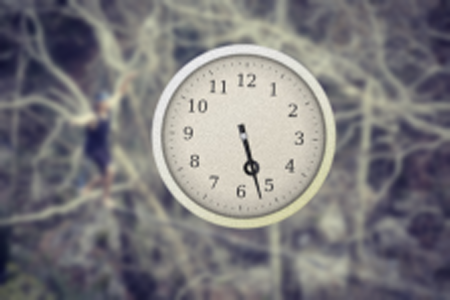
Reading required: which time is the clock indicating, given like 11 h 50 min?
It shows 5 h 27 min
